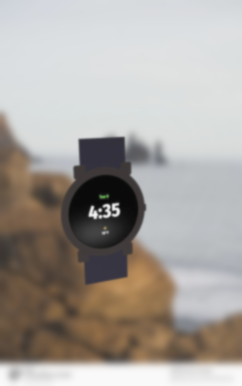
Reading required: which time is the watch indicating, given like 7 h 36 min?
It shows 4 h 35 min
